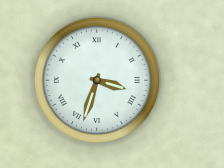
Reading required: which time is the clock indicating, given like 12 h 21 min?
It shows 3 h 33 min
